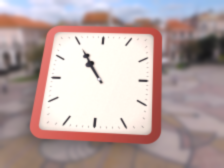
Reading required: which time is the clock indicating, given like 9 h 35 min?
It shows 10 h 55 min
